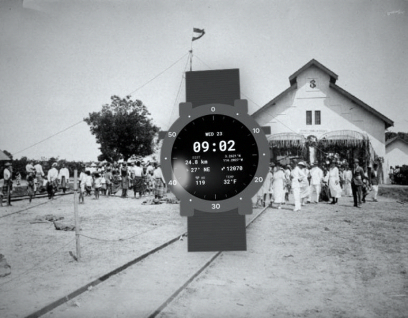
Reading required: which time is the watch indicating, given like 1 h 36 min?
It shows 9 h 02 min
